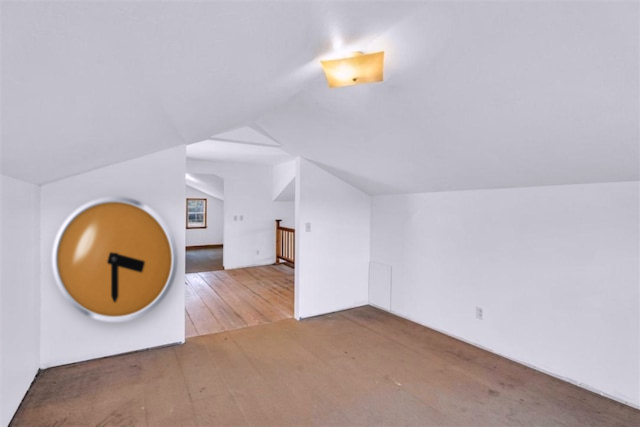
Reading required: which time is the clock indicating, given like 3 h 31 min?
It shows 3 h 30 min
